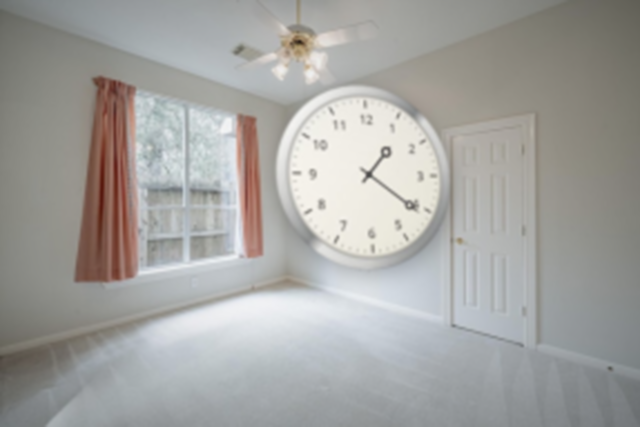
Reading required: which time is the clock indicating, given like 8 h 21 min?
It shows 1 h 21 min
